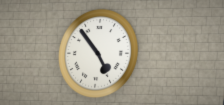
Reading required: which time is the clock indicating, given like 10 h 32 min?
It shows 4 h 53 min
